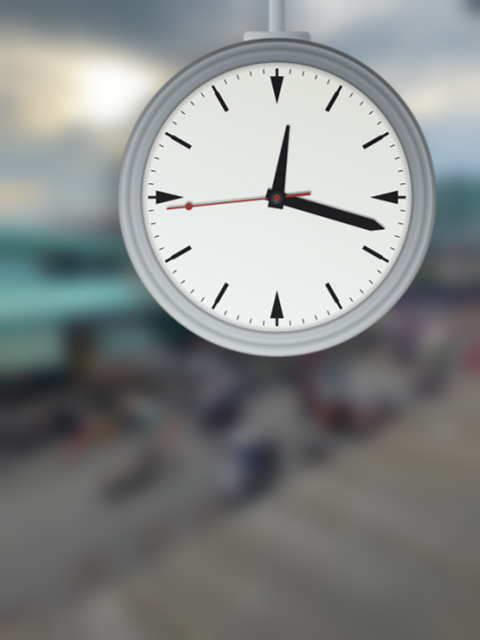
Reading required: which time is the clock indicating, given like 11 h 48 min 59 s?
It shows 12 h 17 min 44 s
